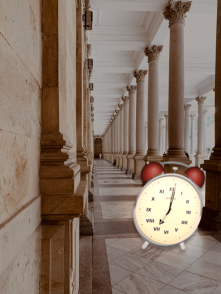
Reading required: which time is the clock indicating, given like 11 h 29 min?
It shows 7 h 01 min
